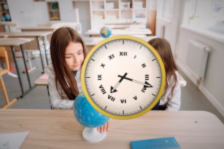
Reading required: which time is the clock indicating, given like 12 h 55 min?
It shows 7 h 18 min
